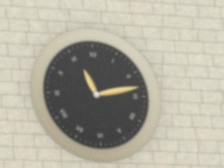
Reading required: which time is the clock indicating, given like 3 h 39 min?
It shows 11 h 13 min
